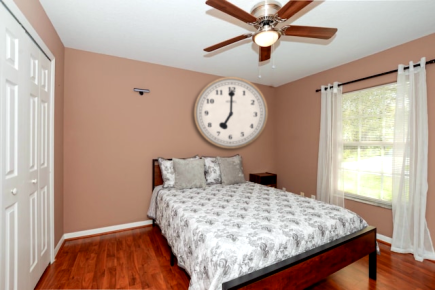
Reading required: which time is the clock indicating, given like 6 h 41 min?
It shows 7 h 00 min
